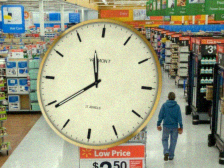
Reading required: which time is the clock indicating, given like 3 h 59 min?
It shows 11 h 39 min
